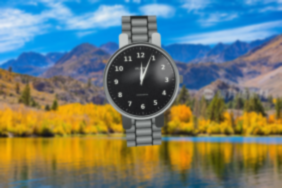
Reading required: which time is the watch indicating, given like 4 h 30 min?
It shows 12 h 04 min
